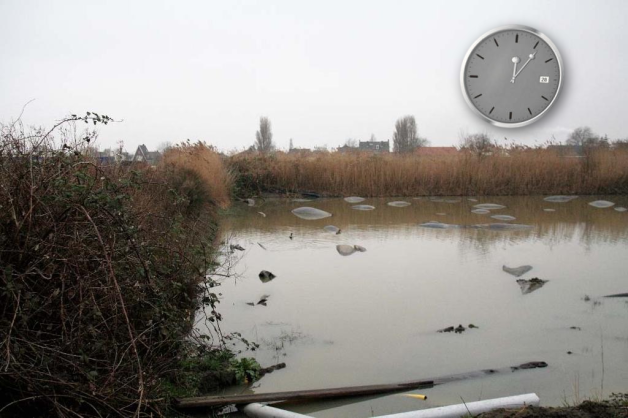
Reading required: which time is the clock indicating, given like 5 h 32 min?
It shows 12 h 06 min
